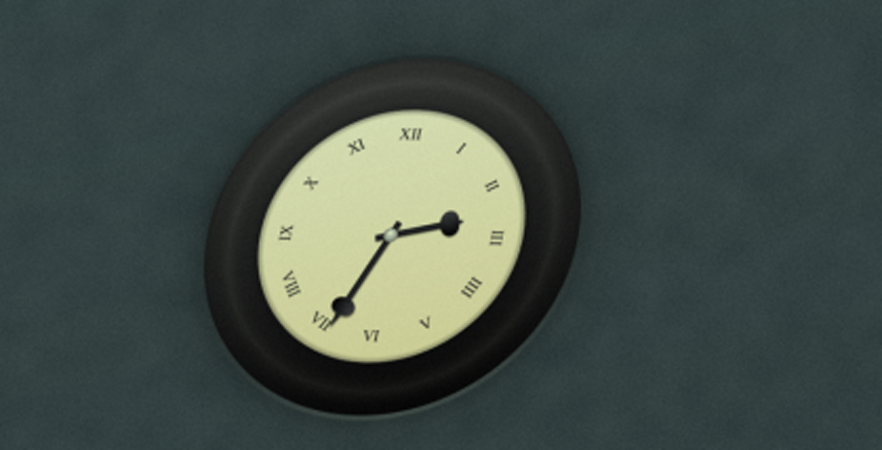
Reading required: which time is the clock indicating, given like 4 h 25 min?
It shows 2 h 34 min
